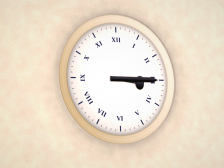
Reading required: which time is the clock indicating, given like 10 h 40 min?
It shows 3 h 15 min
